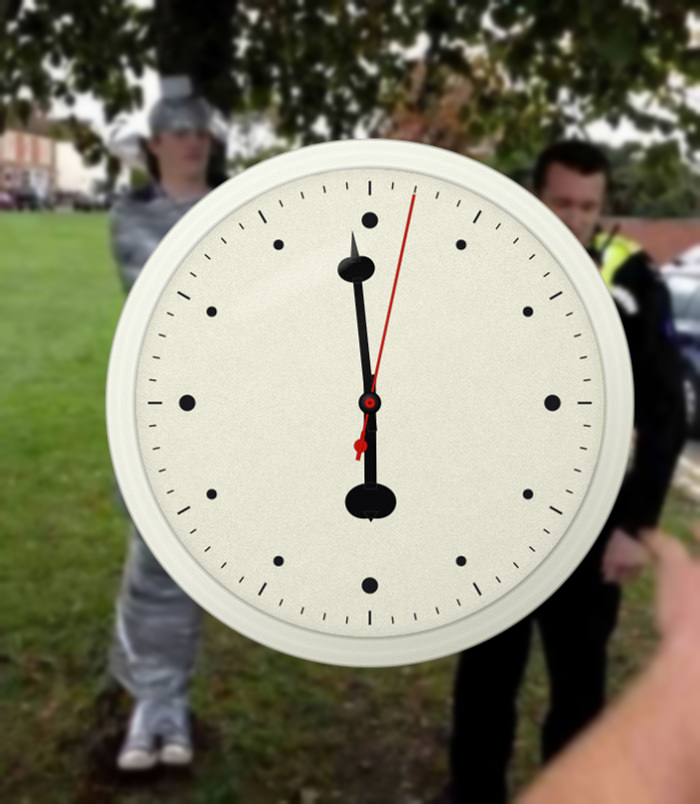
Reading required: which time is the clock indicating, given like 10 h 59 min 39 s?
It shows 5 h 59 min 02 s
